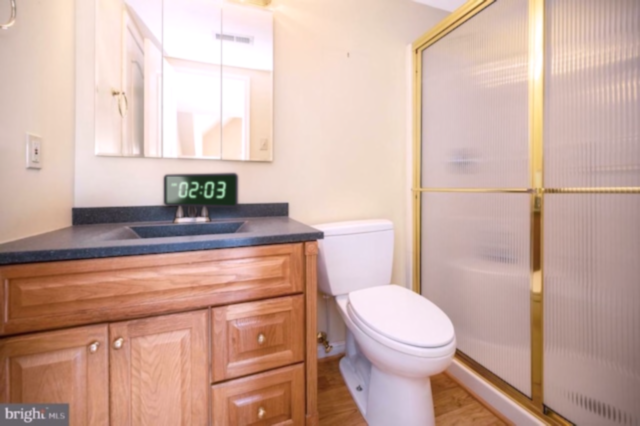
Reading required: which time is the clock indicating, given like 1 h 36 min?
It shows 2 h 03 min
